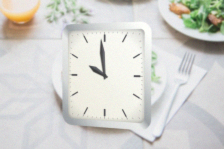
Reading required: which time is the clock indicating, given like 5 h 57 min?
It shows 9 h 59 min
